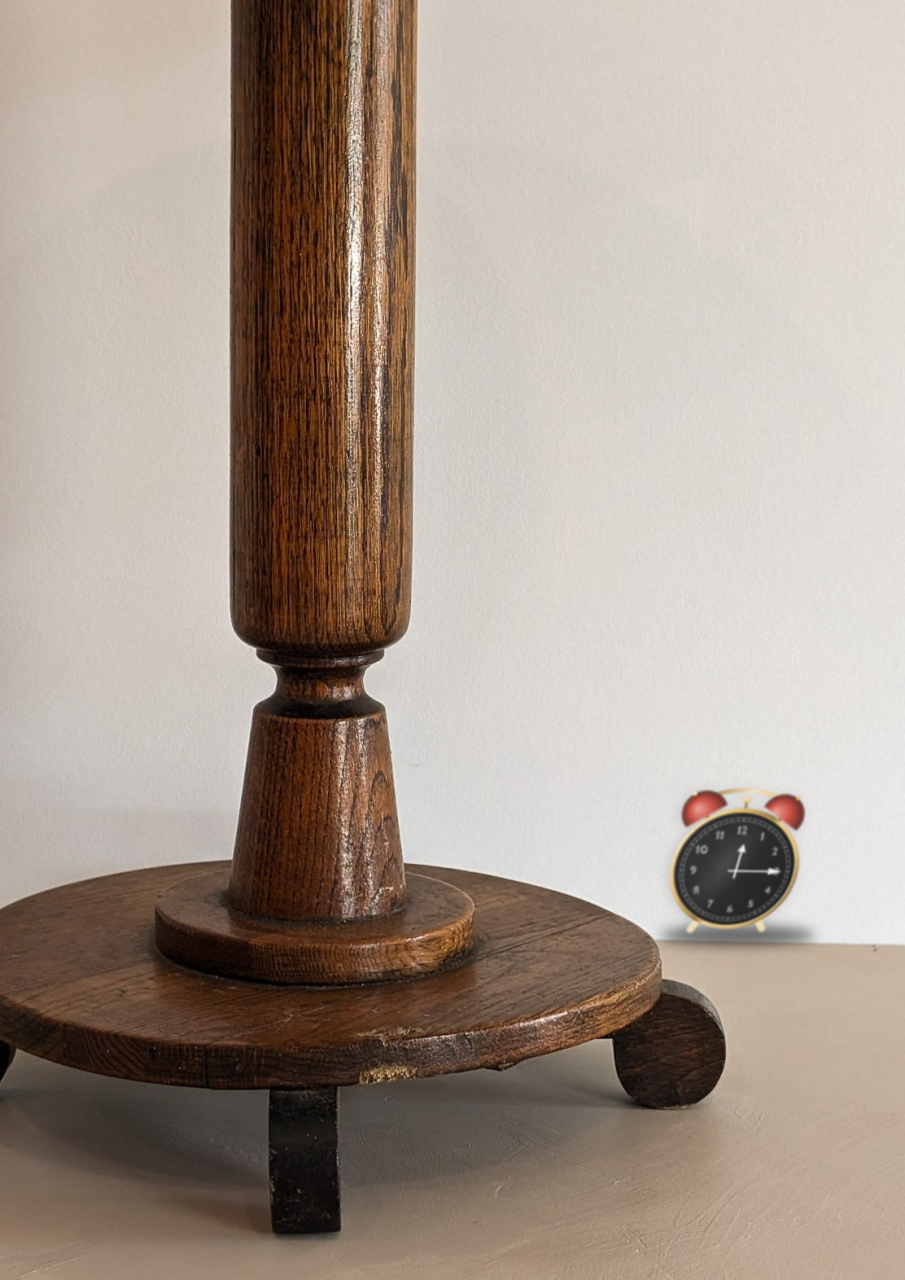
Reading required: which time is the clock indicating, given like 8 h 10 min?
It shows 12 h 15 min
